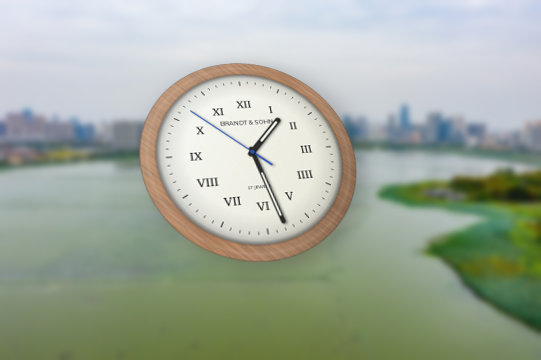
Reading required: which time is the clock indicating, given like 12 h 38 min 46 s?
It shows 1 h 27 min 52 s
